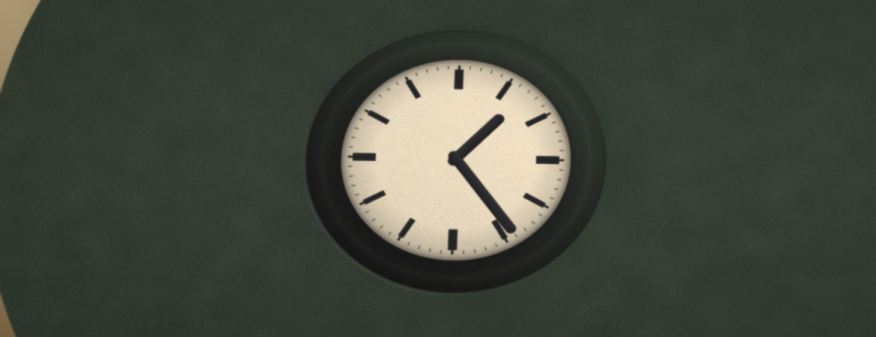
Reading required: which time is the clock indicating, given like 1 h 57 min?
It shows 1 h 24 min
